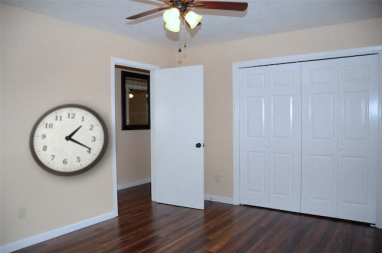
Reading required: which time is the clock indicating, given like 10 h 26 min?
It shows 1 h 19 min
